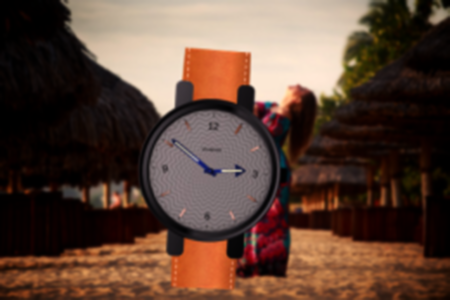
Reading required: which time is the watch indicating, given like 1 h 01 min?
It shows 2 h 51 min
